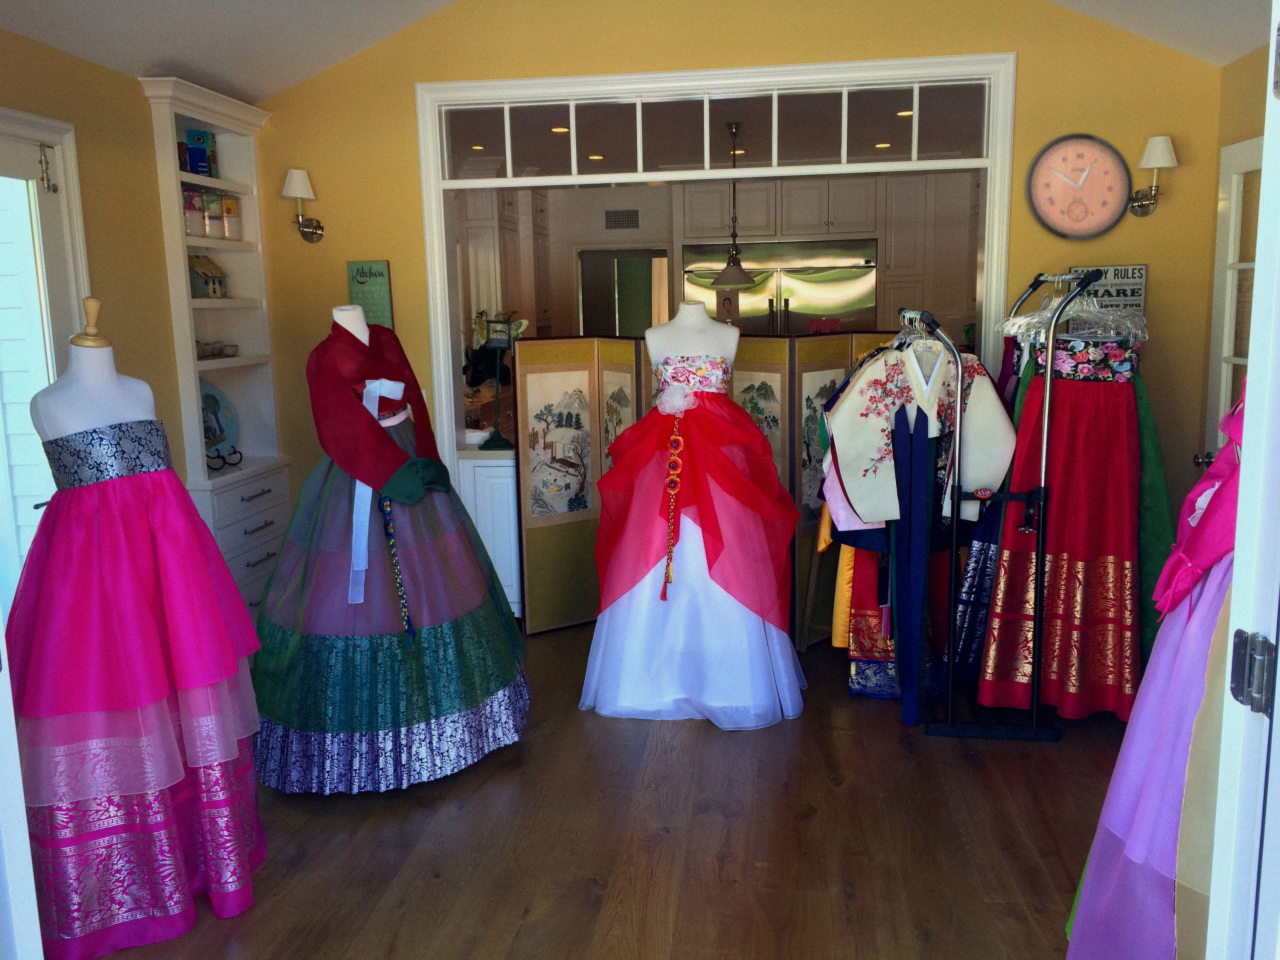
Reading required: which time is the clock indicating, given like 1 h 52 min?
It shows 12 h 50 min
